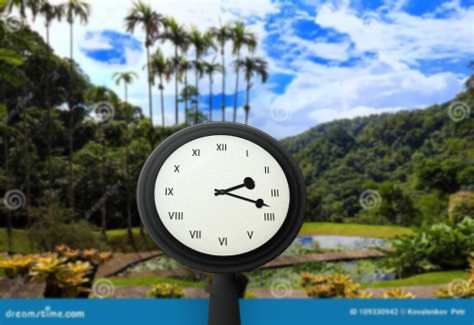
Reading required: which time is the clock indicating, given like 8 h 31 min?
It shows 2 h 18 min
